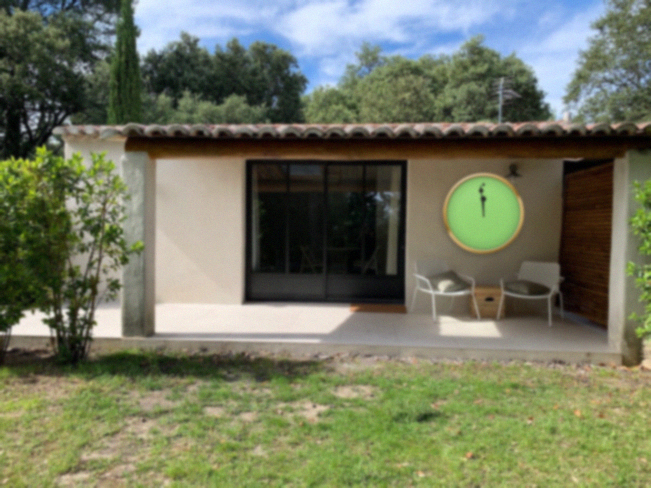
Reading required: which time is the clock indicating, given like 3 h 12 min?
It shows 11 h 59 min
